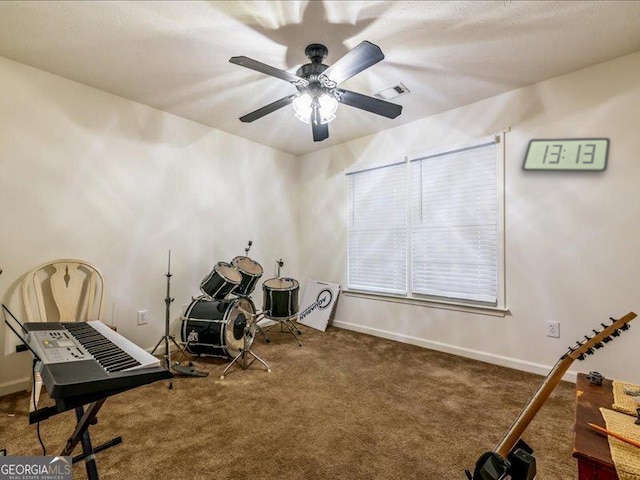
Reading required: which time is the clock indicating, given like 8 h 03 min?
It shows 13 h 13 min
